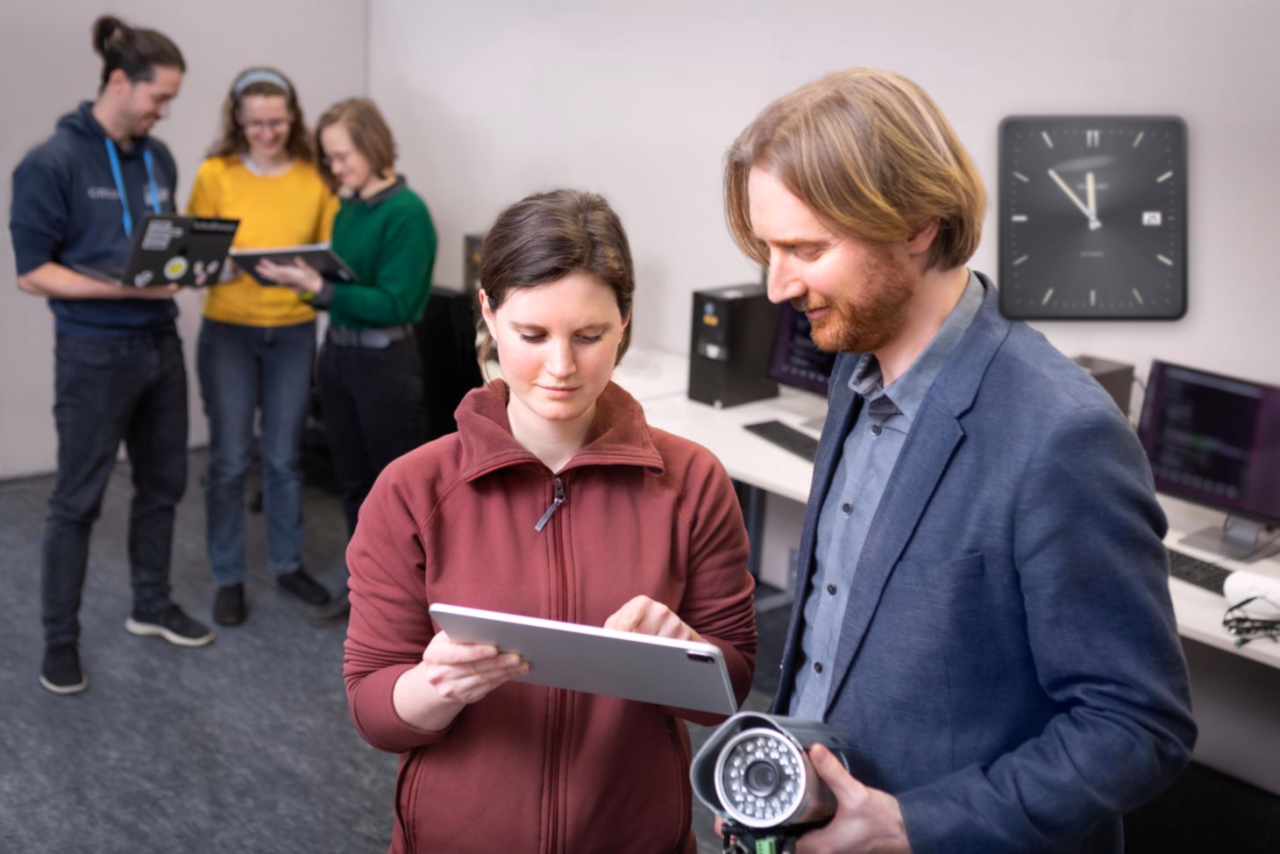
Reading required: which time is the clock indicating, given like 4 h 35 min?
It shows 11 h 53 min
